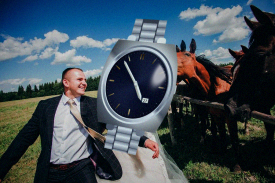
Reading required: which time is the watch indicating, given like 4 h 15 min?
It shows 4 h 53 min
